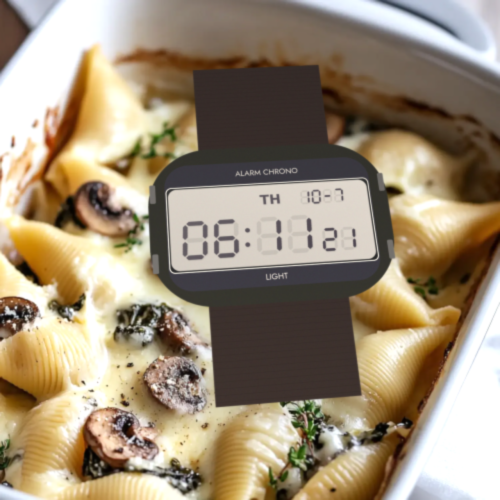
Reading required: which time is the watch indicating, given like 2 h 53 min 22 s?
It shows 6 h 11 min 21 s
